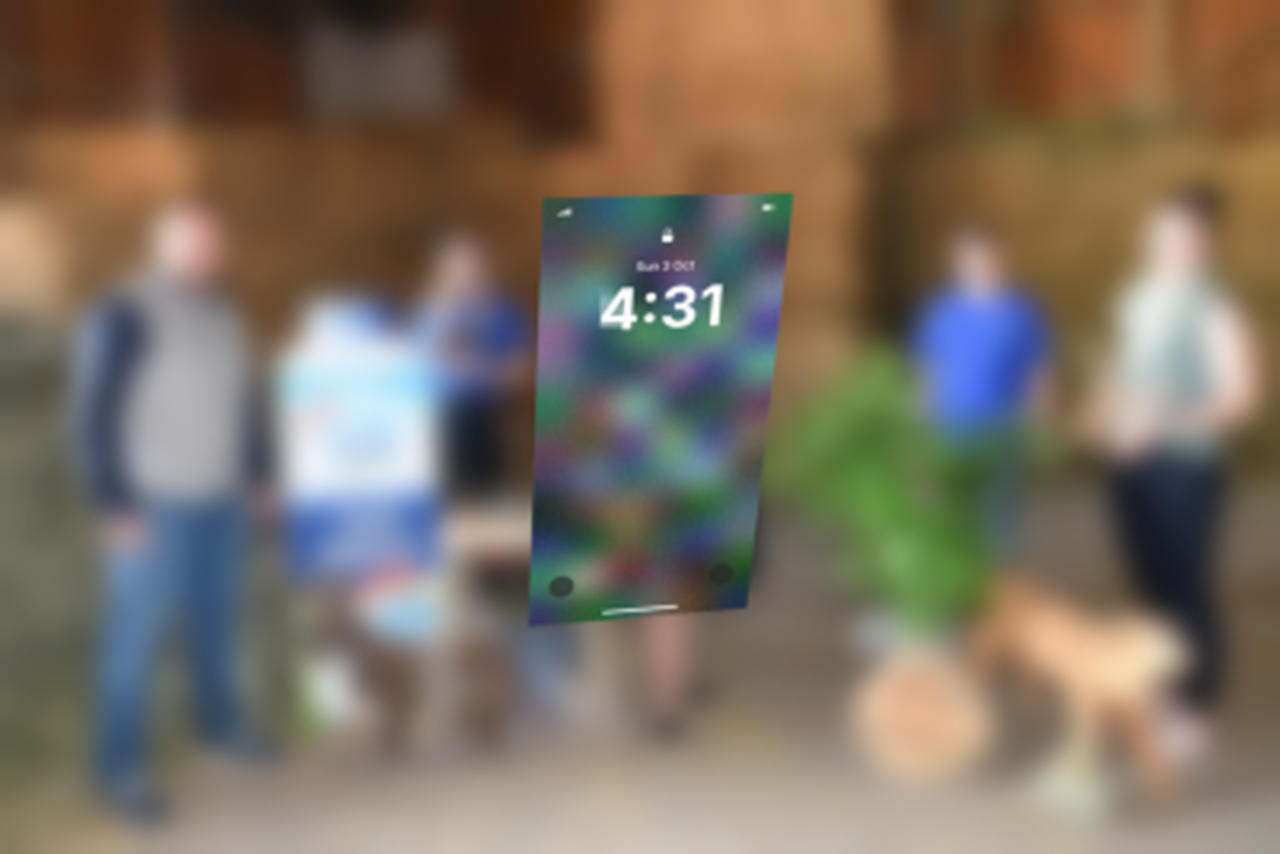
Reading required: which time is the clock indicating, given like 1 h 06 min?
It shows 4 h 31 min
